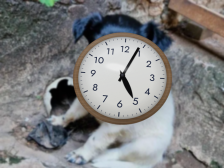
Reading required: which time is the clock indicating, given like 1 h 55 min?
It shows 5 h 04 min
